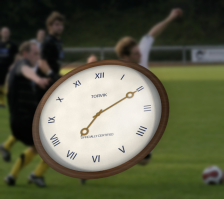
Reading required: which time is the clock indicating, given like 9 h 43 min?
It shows 7 h 10 min
